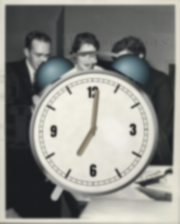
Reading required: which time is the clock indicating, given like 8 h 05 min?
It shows 7 h 01 min
